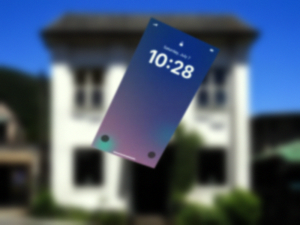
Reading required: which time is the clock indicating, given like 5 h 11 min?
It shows 10 h 28 min
